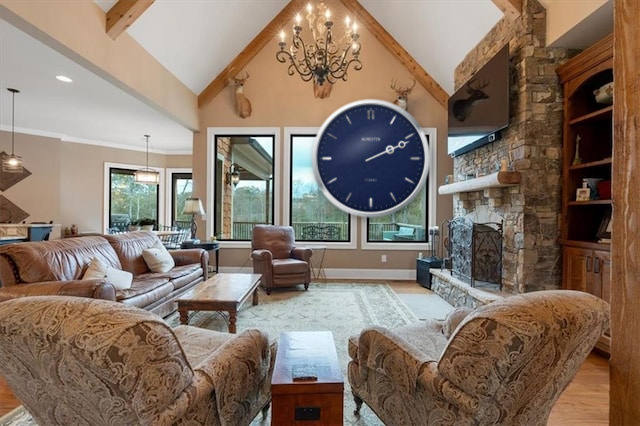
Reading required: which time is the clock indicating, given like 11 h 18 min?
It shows 2 h 11 min
